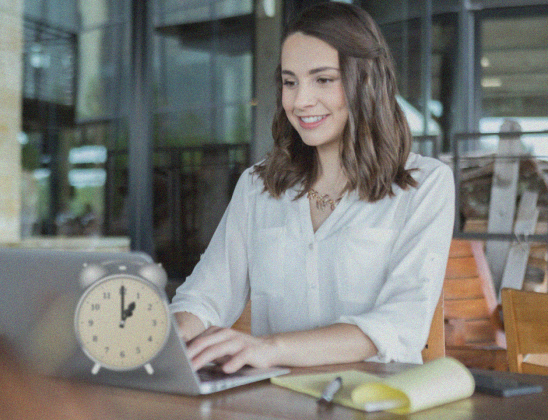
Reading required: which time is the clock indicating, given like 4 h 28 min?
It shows 1 h 00 min
